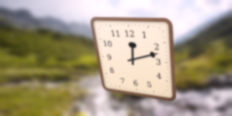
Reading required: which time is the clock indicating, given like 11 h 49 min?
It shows 12 h 12 min
